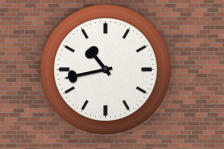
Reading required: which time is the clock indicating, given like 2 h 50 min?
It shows 10 h 43 min
